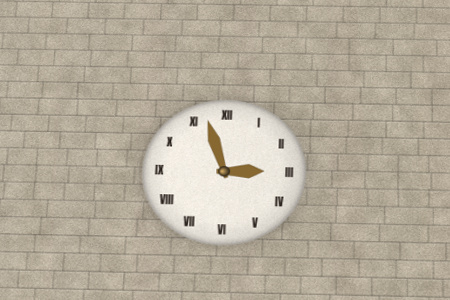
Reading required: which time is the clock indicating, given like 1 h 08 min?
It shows 2 h 57 min
